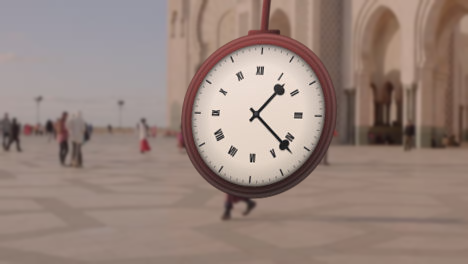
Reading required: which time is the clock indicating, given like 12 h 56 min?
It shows 1 h 22 min
